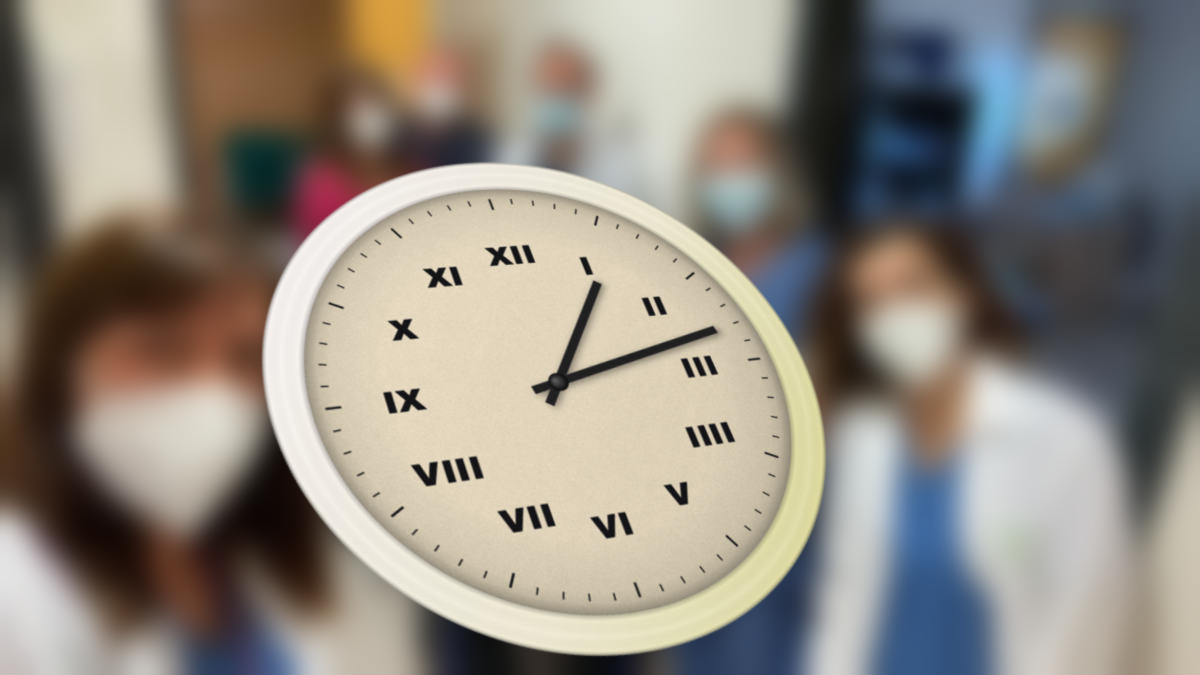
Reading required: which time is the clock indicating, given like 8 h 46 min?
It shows 1 h 13 min
